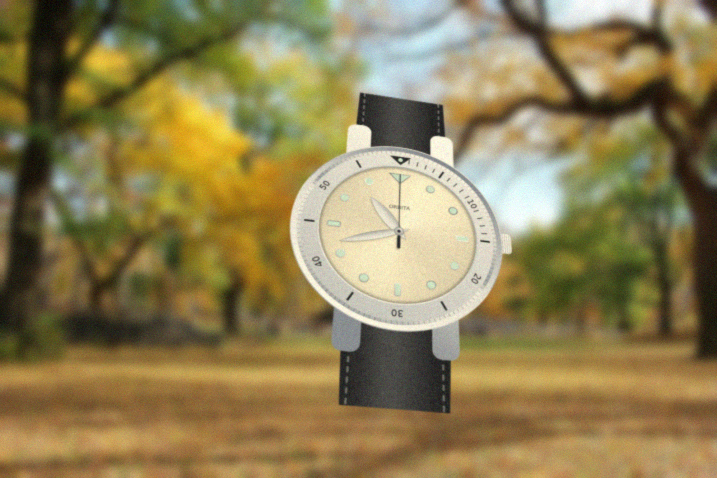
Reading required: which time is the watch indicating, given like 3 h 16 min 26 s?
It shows 10 h 42 min 00 s
